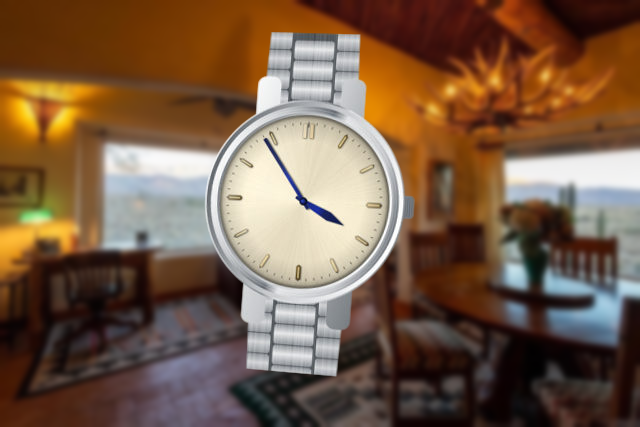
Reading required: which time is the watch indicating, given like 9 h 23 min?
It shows 3 h 54 min
